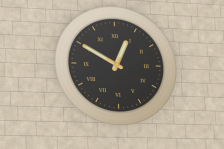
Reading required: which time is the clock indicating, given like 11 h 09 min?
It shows 12 h 50 min
